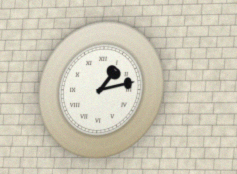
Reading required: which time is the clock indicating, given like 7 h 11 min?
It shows 1 h 13 min
